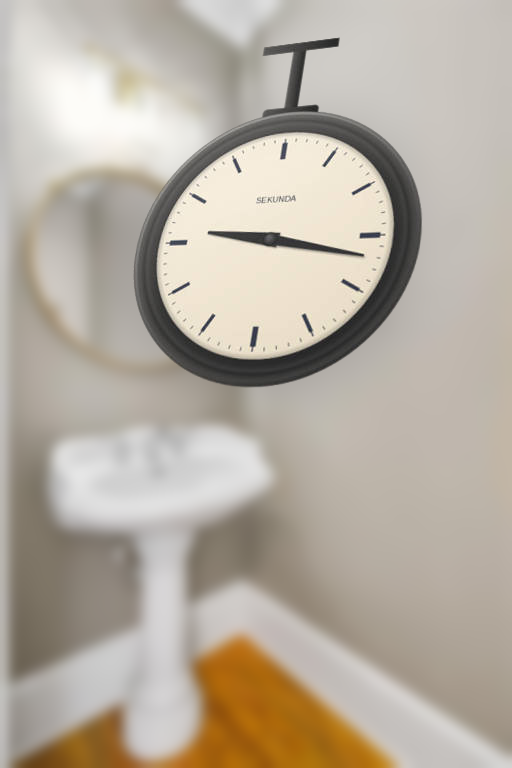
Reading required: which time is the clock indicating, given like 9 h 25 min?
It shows 9 h 17 min
